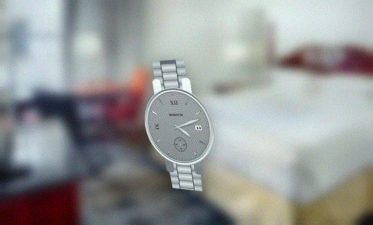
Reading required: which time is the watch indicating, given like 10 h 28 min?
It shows 4 h 12 min
